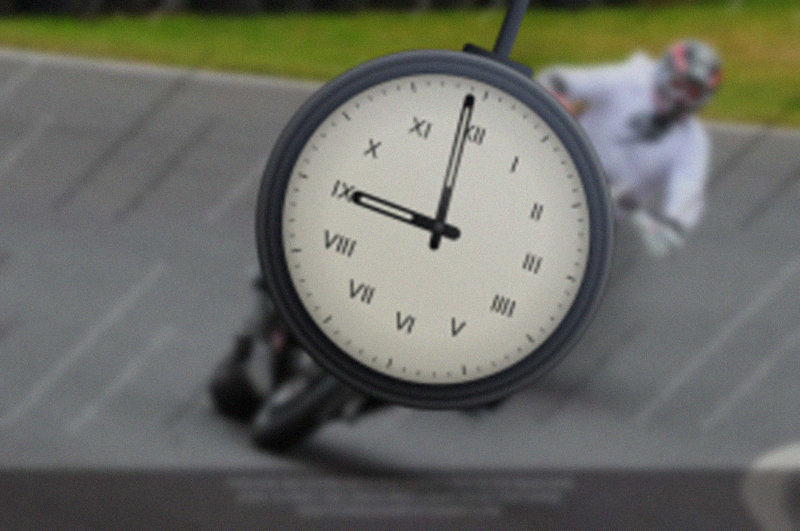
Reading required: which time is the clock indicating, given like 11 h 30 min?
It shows 8 h 59 min
